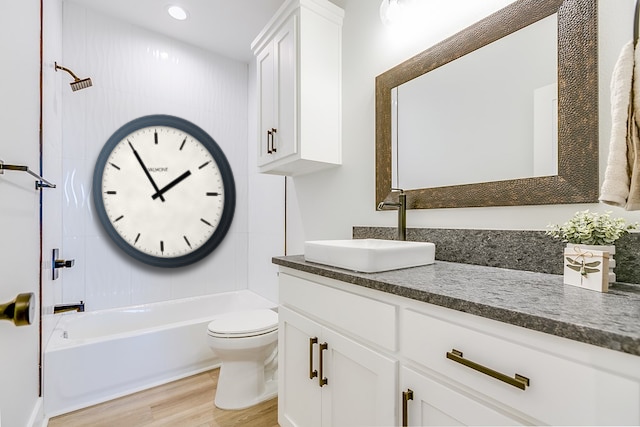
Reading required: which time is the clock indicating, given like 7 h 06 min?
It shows 1 h 55 min
